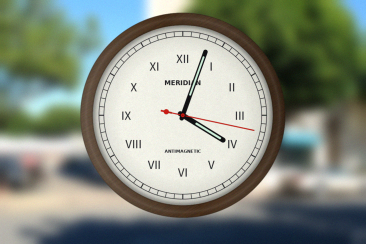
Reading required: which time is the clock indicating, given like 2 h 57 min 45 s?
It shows 4 h 03 min 17 s
